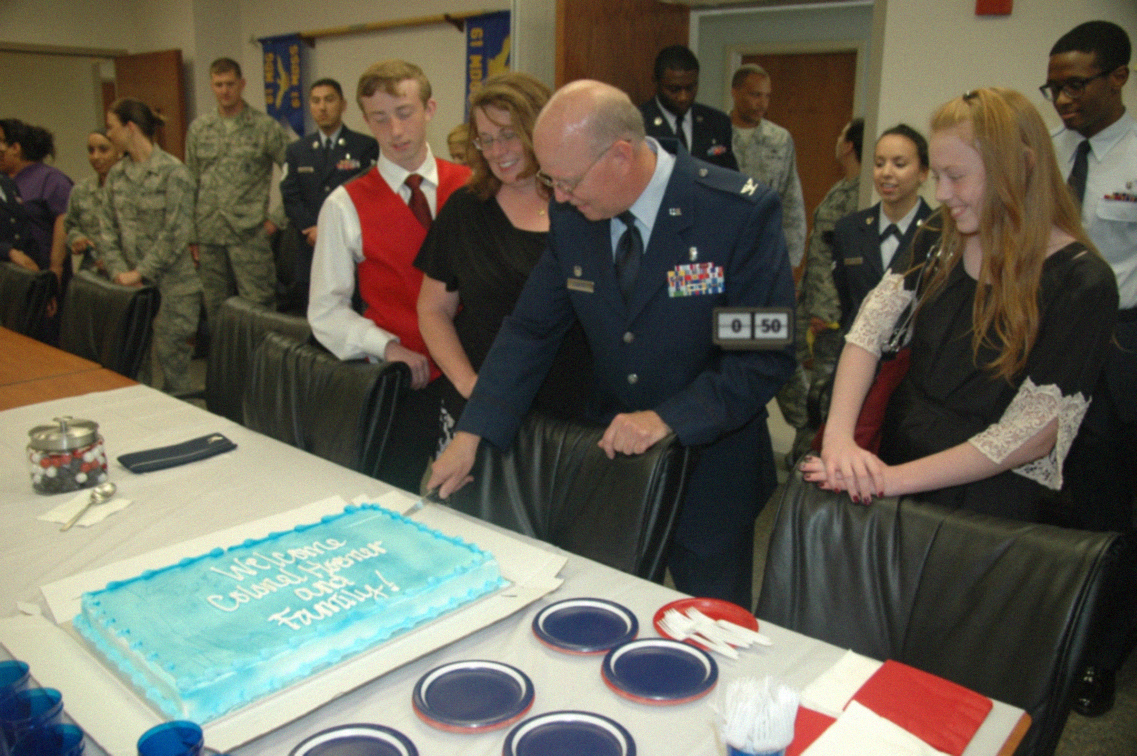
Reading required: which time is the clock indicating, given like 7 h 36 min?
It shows 0 h 50 min
